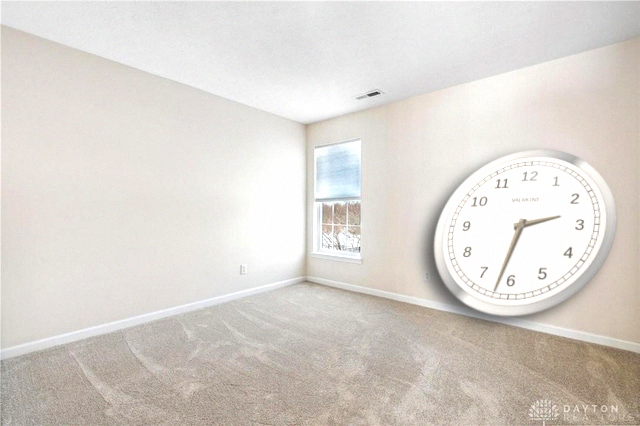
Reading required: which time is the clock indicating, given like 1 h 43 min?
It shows 2 h 32 min
